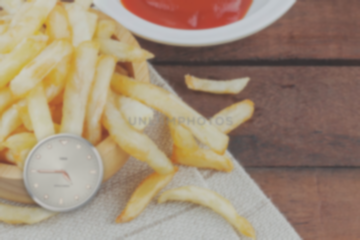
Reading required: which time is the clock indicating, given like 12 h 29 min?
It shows 4 h 45 min
